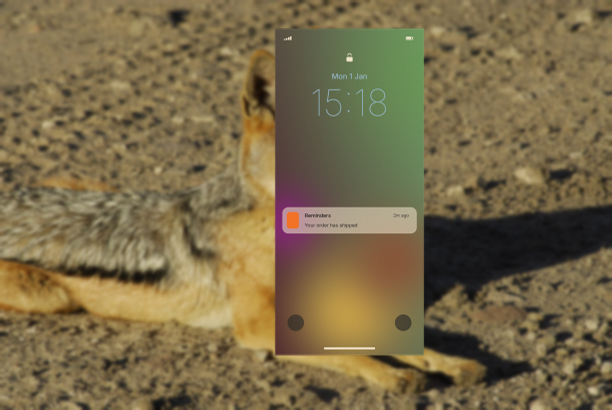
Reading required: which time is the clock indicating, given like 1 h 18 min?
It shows 15 h 18 min
